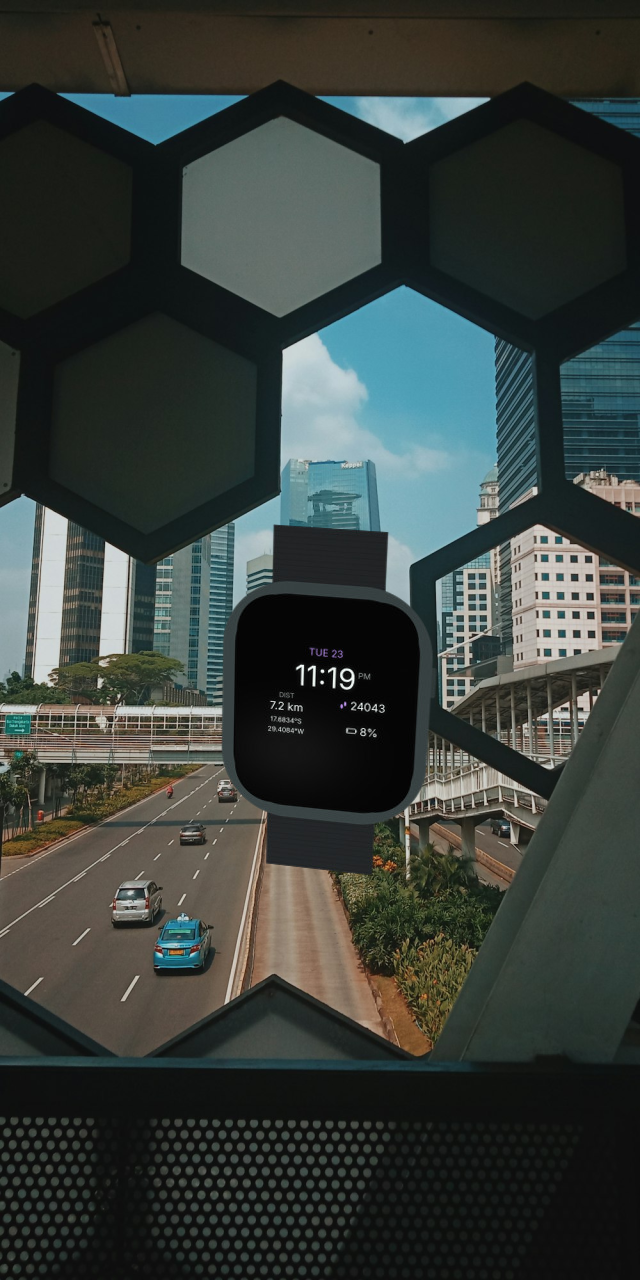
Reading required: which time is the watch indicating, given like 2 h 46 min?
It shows 11 h 19 min
